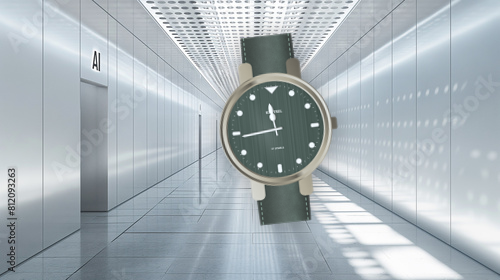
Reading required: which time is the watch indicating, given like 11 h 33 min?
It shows 11 h 44 min
